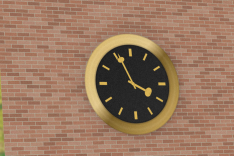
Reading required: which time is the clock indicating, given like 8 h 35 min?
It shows 3 h 56 min
